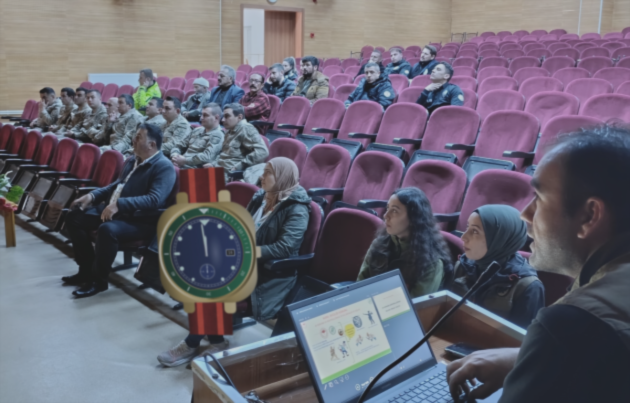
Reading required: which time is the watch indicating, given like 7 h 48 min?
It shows 11 h 59 min
